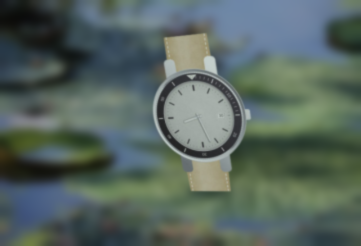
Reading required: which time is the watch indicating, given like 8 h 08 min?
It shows 8 h 27 min
